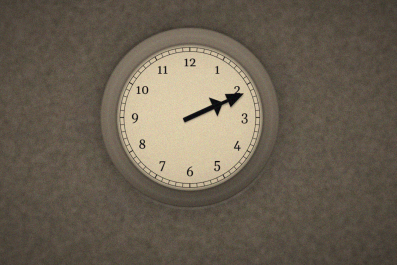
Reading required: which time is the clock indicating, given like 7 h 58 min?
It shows 2 h 11 min
